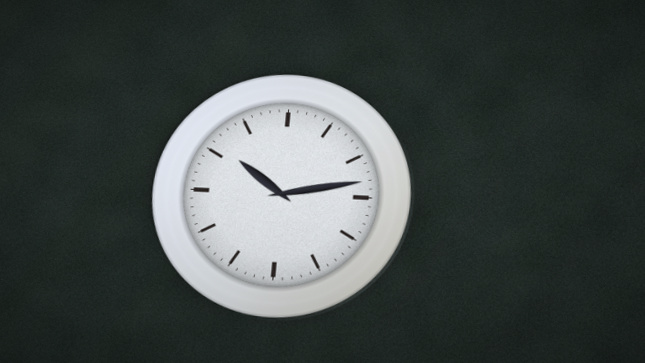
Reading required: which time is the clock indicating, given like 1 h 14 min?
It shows 10 h 13 min
